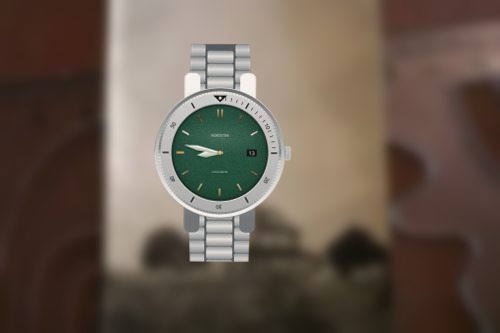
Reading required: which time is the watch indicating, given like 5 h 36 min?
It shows 8 h 47 min
